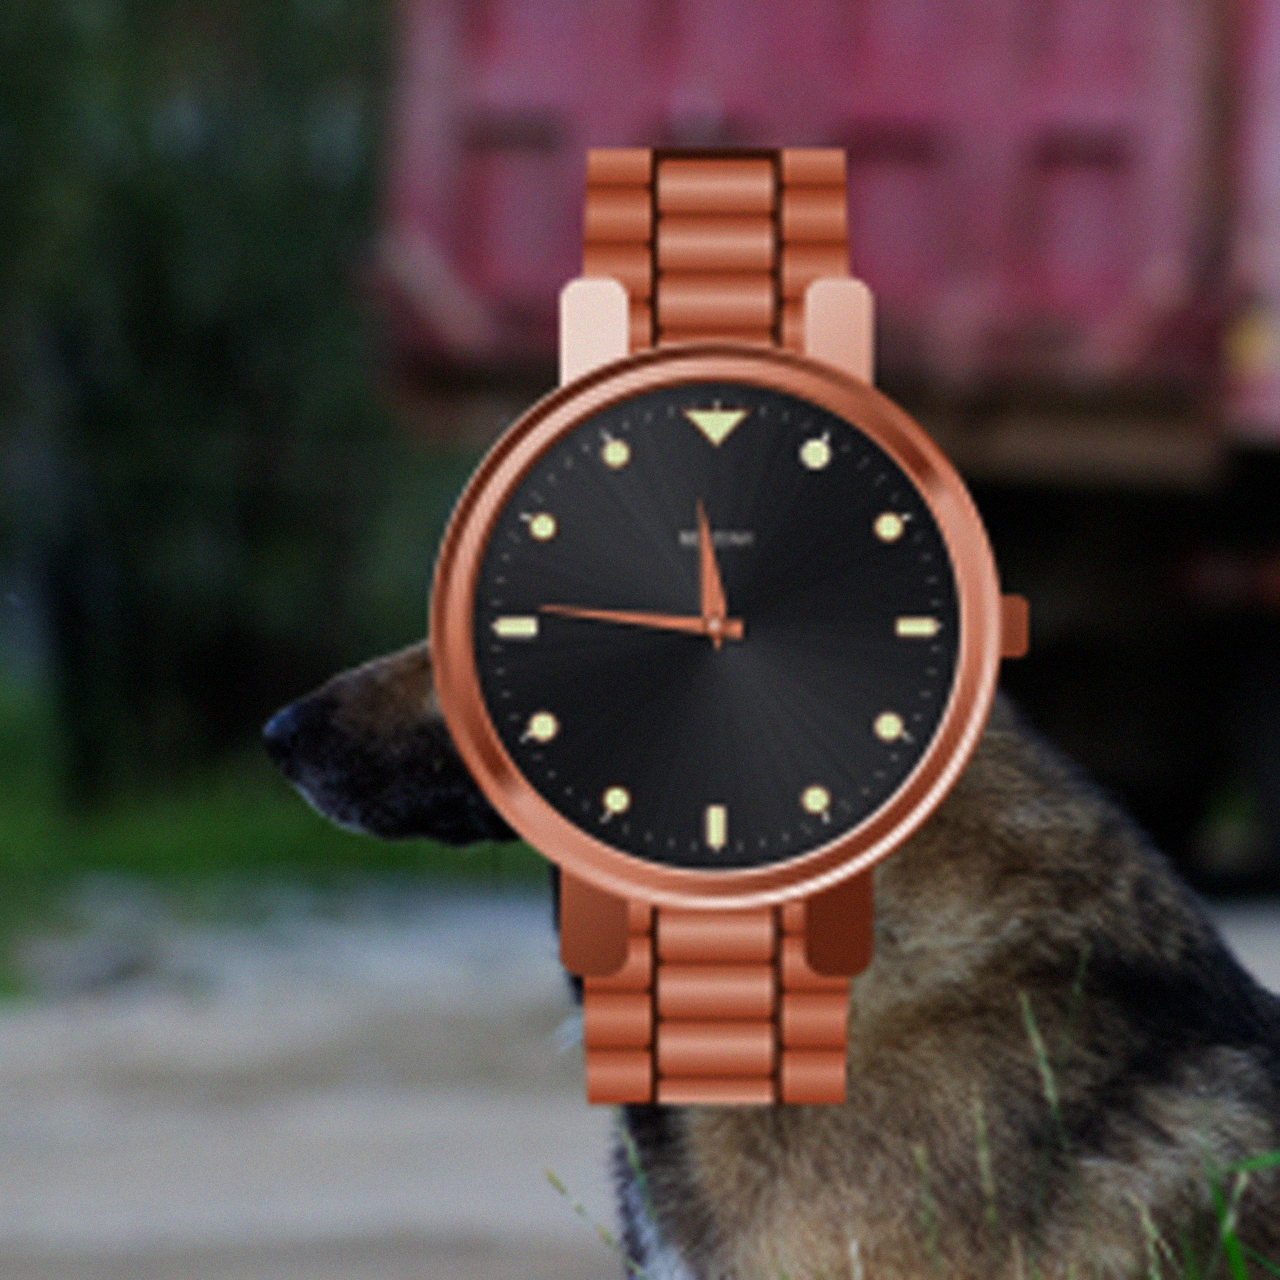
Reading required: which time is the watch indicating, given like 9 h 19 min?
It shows 11 h 46 min
